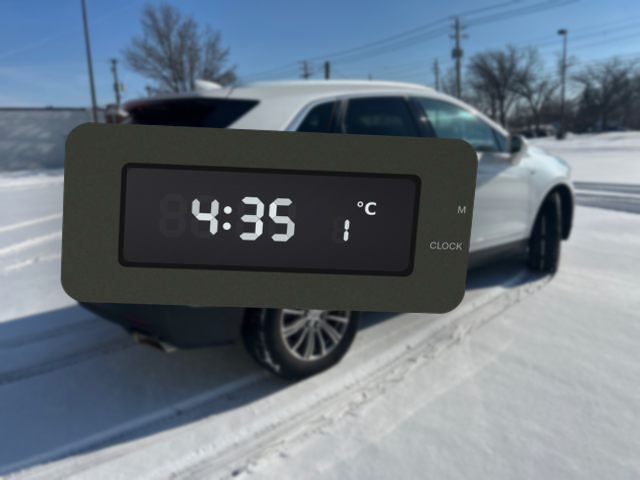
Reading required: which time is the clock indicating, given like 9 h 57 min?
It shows 4 h 35 min
